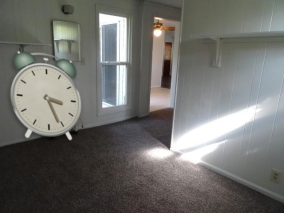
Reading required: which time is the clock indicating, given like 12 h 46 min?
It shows 3 h 26 min
